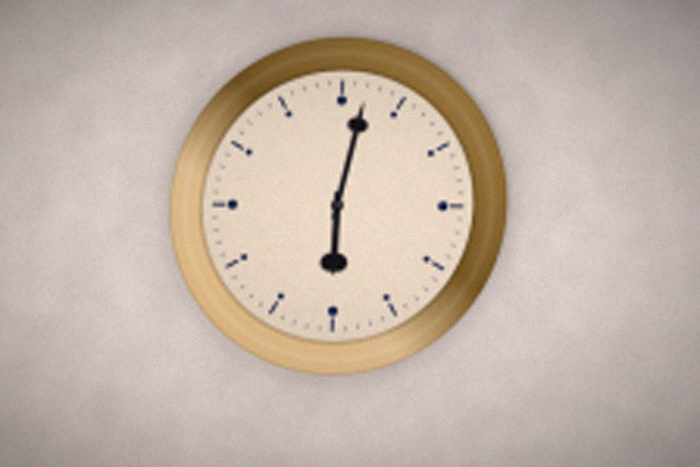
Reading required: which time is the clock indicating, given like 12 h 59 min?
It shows 6 h 02 min
